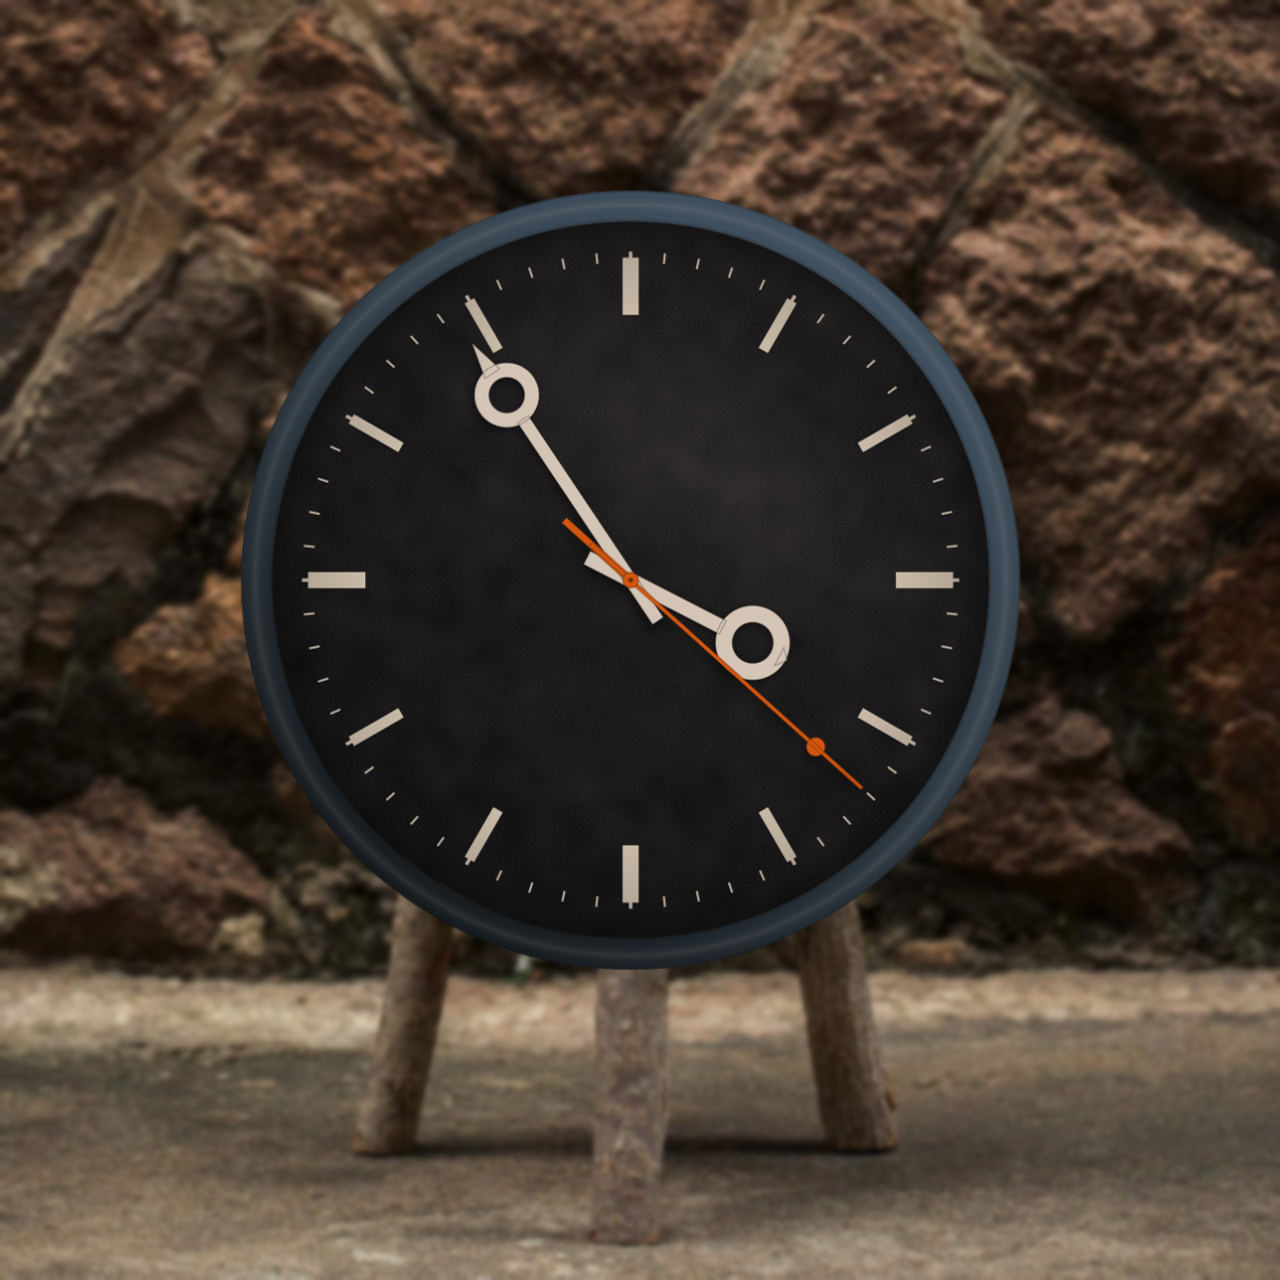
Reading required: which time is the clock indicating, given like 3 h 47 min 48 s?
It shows 3 h 54 min 22 s
